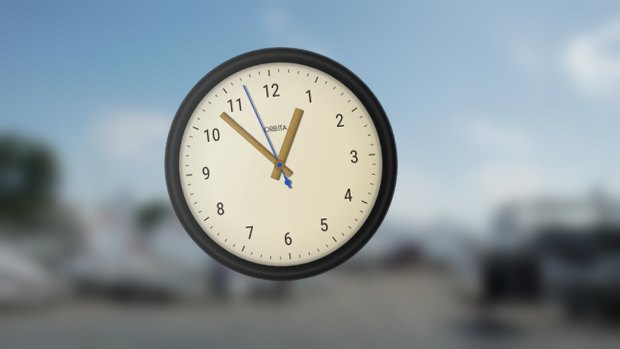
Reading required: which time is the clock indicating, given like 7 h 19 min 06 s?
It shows 12 h 52 min 57 s
